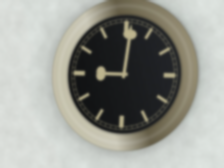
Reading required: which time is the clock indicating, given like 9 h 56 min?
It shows 9 h 01 min
